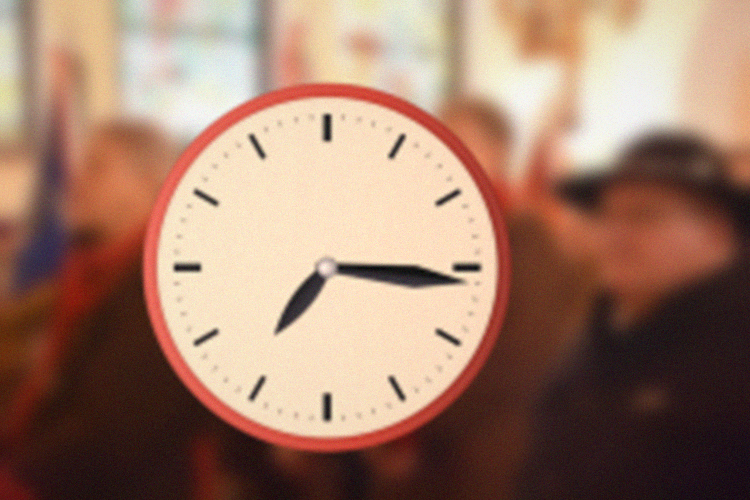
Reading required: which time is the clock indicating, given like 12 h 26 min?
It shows 7 h 16 min
